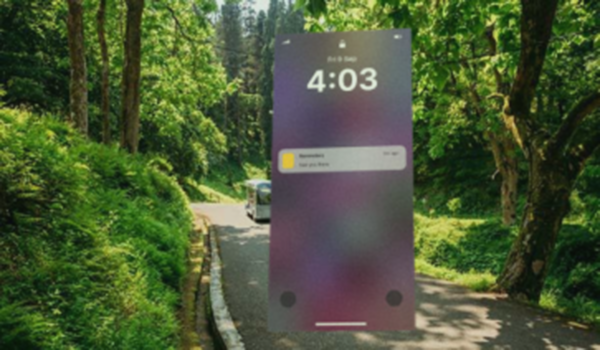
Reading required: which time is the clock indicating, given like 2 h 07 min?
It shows 4 h 03 min
